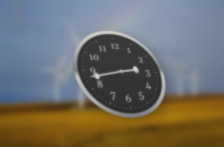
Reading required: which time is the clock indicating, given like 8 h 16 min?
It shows 2 h 43 min
